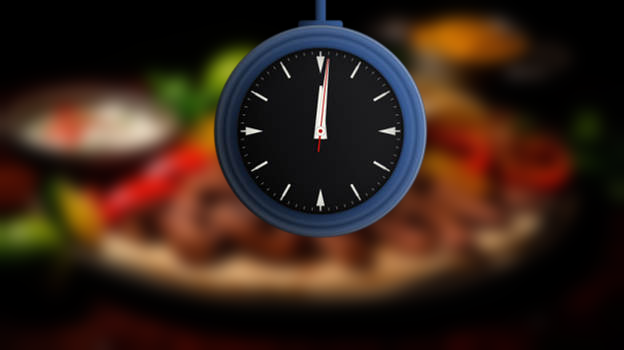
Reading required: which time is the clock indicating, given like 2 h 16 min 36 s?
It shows 12 h 01 min 01 s
